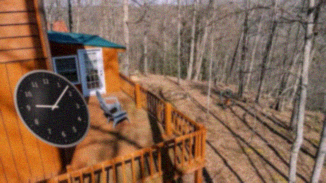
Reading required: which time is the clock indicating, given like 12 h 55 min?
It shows 9 h 08 min
